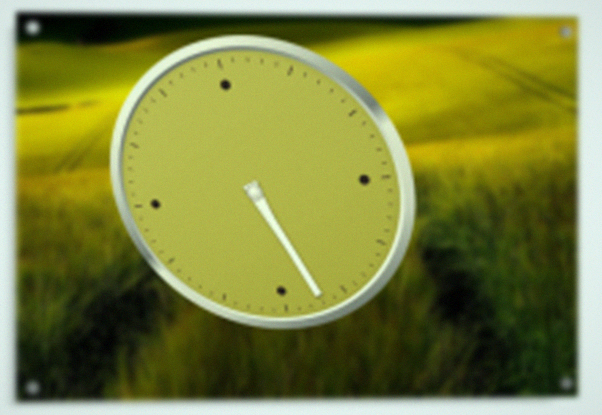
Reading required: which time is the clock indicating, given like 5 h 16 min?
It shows 5 h 27 min
